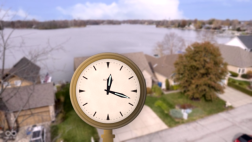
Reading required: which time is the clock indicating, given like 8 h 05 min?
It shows 12 h 18 min
